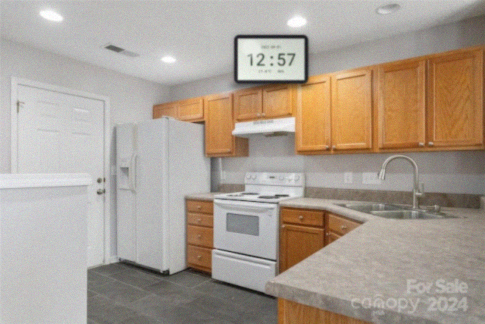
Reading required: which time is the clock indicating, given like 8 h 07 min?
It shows 12 h 57 min
